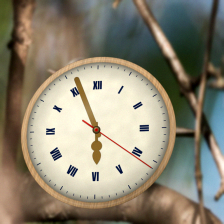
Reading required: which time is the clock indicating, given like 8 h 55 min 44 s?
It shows 5 h 56 min 21 s
